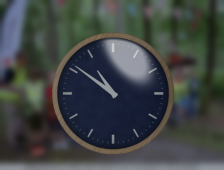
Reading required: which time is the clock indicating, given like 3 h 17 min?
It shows 10 h 51 min
